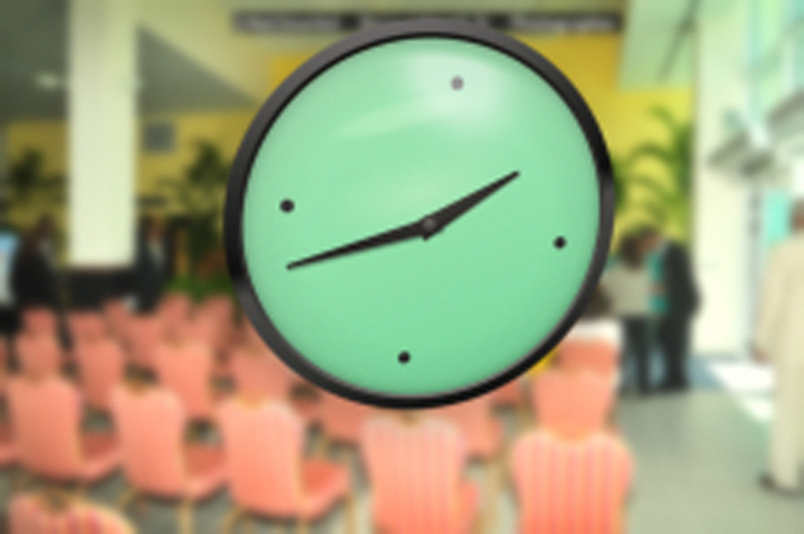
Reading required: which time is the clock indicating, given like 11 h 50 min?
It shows 1 h 41 min
